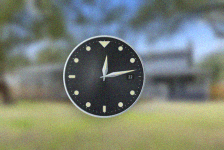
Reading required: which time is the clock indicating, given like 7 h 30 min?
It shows 12 h 13 min
